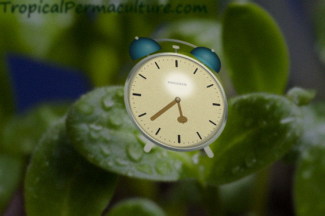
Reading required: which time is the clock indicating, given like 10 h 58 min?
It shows 5 h 38 min
